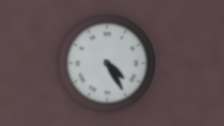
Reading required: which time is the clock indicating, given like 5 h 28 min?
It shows 4 h 25 min
